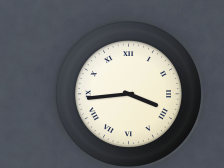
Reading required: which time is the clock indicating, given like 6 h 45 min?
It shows 3 h 44 min
